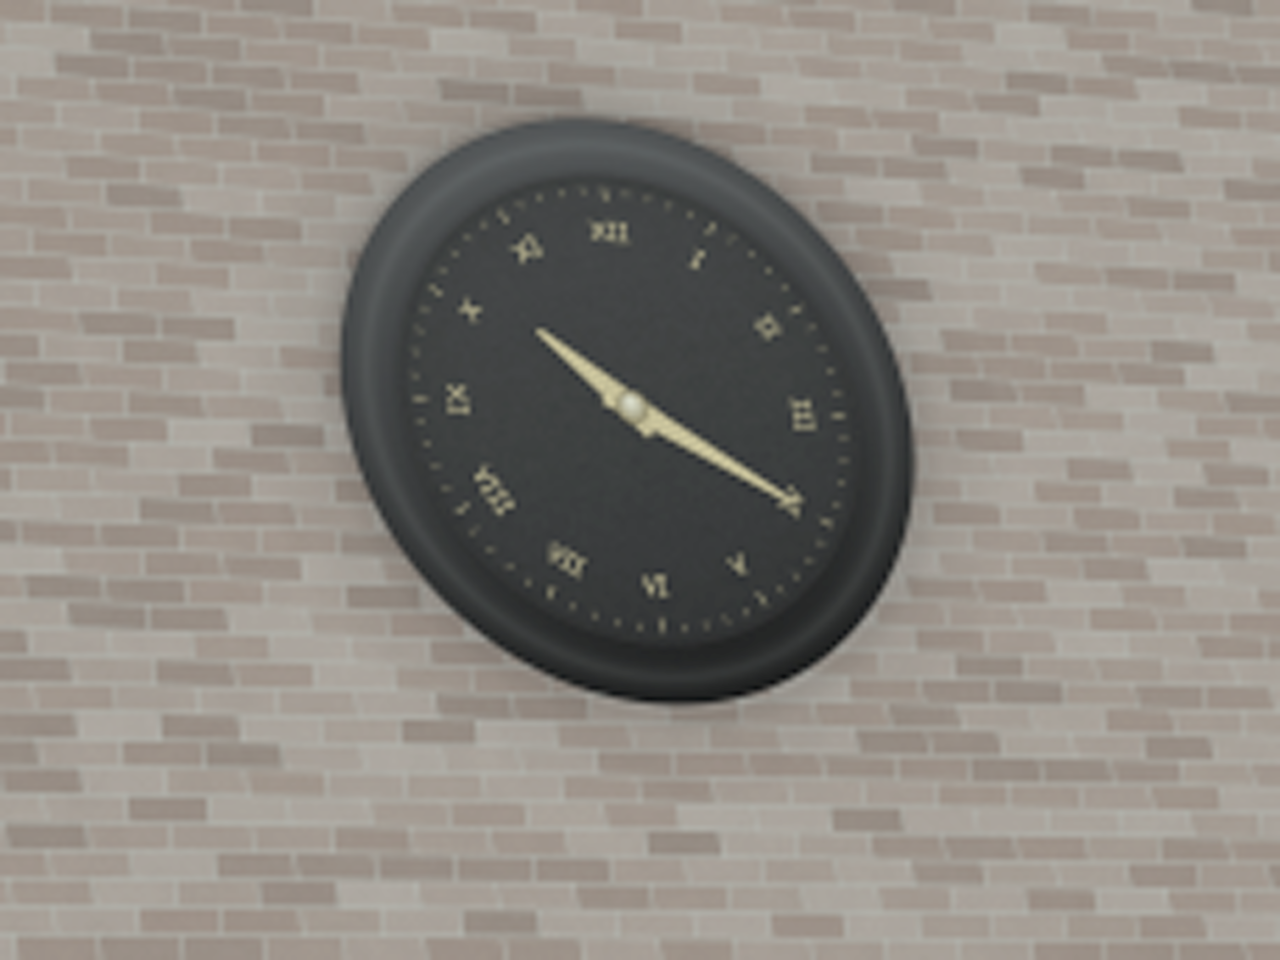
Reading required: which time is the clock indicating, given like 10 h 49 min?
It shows 10 h 20 min
